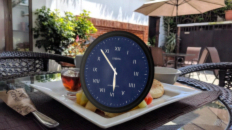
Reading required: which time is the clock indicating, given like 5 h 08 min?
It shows 5 h 53 min
